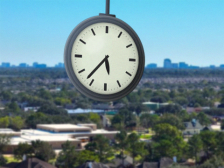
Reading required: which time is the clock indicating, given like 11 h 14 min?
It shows 5 h 37 min
